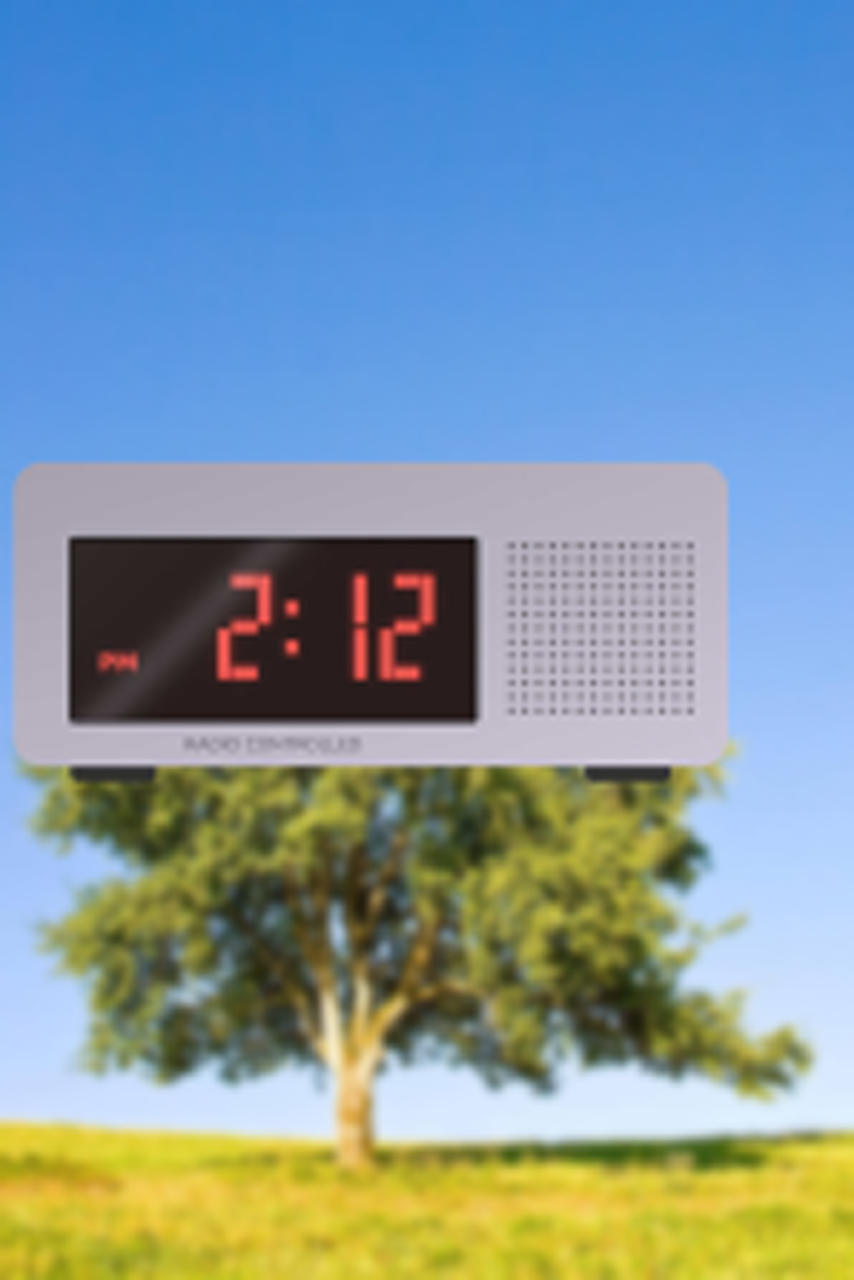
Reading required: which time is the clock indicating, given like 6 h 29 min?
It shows 2 h 12 min
